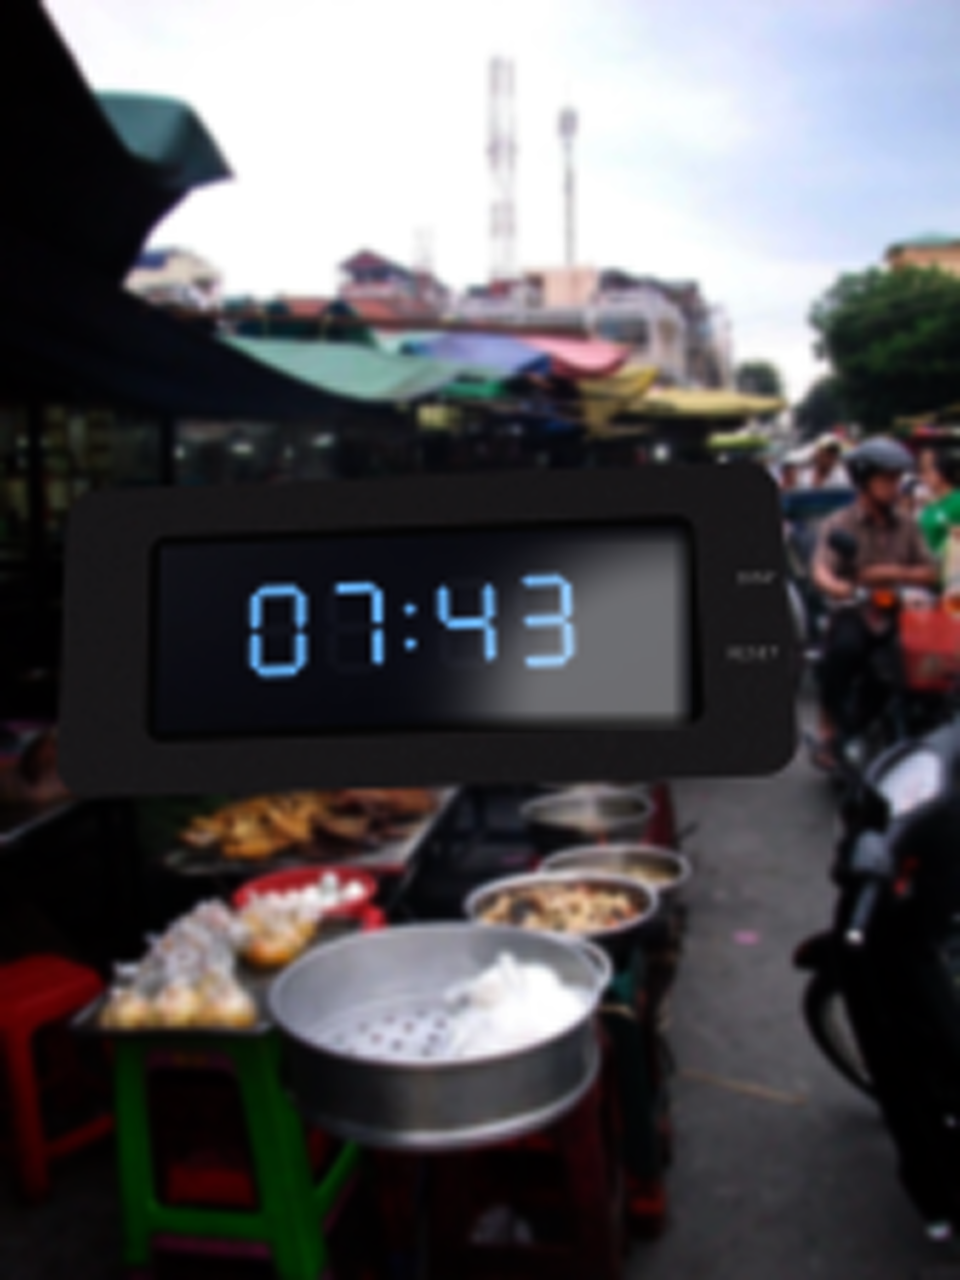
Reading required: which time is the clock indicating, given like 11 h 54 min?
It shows 7 h 43 min
